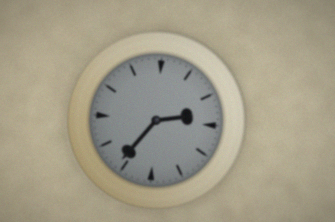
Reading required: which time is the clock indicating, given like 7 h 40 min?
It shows 2 h 36 min
